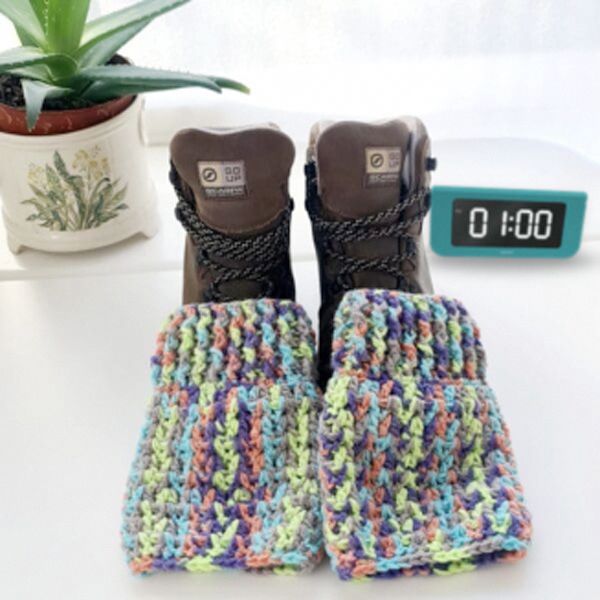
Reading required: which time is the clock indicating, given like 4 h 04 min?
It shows 1 h 00 min
